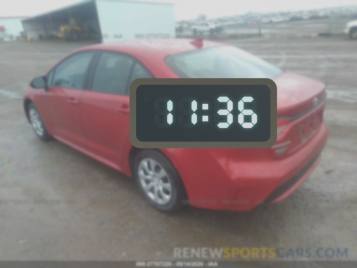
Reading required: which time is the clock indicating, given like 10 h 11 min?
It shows 11 h 36 min
